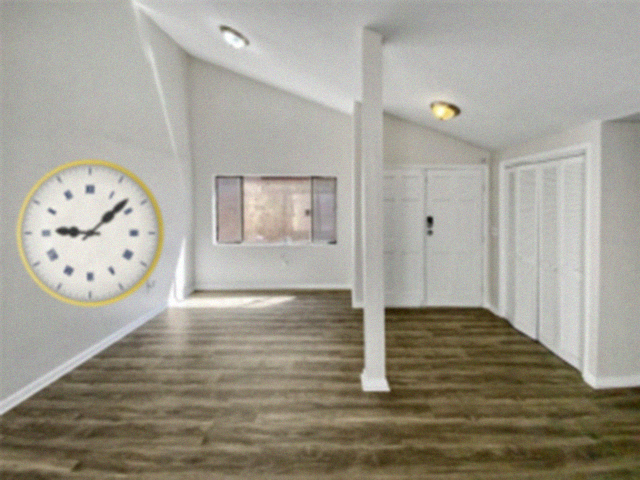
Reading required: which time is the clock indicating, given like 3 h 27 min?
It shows 9 h 08 min
